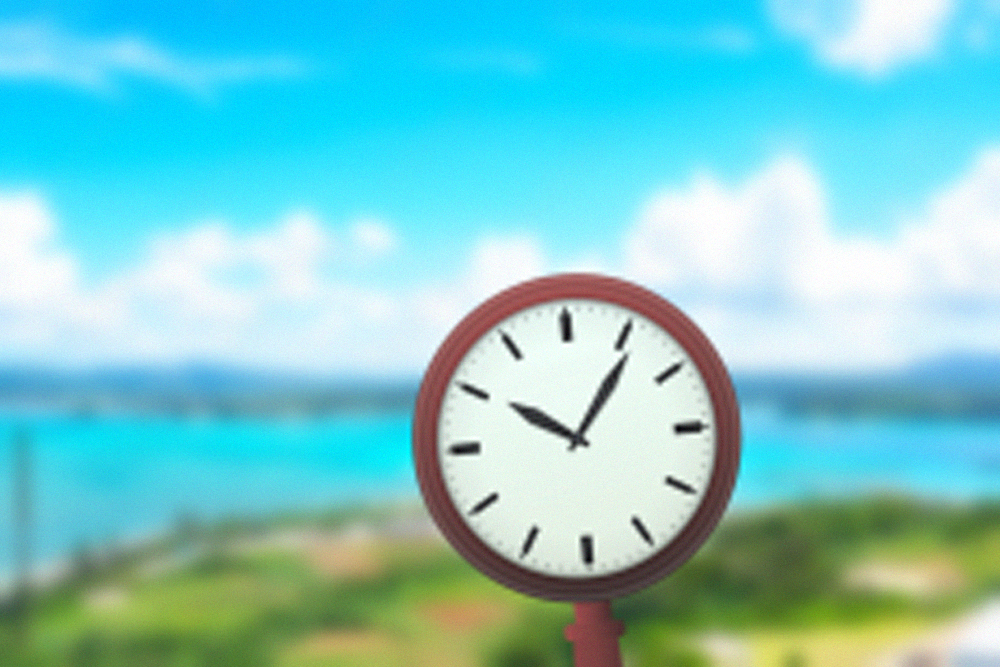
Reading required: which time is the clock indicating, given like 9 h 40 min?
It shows 10 h 06 min
